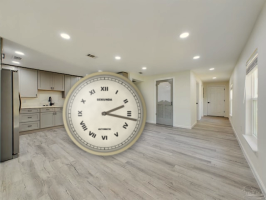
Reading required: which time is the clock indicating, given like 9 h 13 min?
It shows 2 h 17 min
